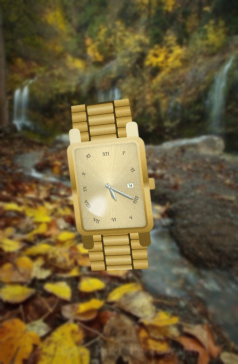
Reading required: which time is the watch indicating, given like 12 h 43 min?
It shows 5 h 20 min
